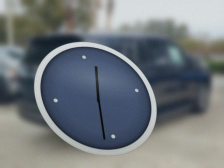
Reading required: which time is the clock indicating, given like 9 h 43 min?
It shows 12 h 32 min
